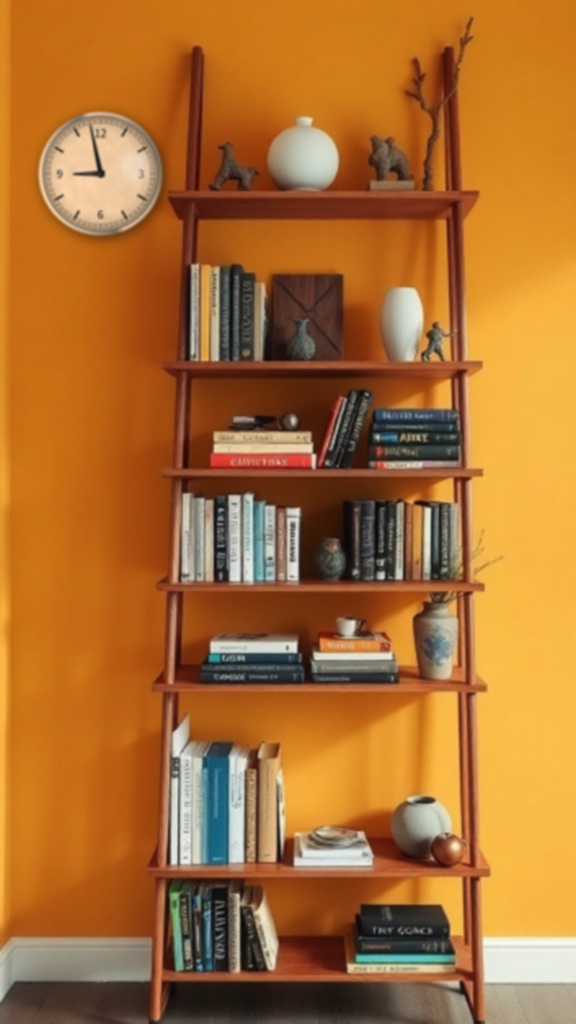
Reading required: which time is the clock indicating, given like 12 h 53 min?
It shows 8 h 58 min
